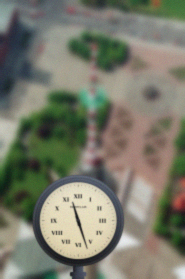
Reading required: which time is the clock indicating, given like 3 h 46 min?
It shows 11 h 27 min
